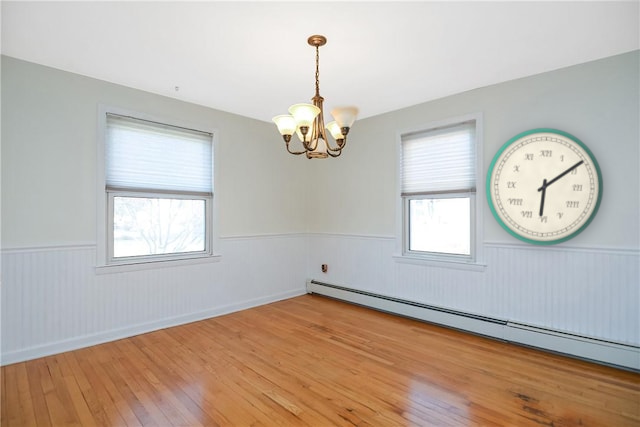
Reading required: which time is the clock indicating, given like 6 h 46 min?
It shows 6 h 09 min
